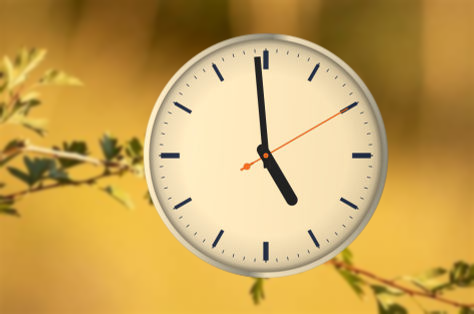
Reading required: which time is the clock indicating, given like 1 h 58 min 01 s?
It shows 4 h 59 min 10 s
